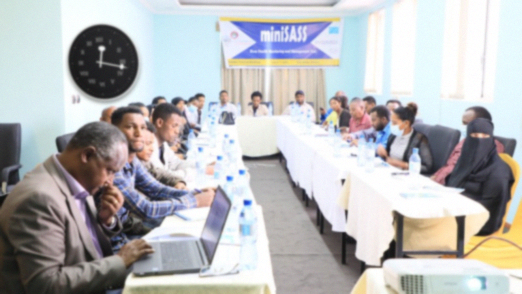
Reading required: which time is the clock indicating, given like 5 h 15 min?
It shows 12 h 17 min
